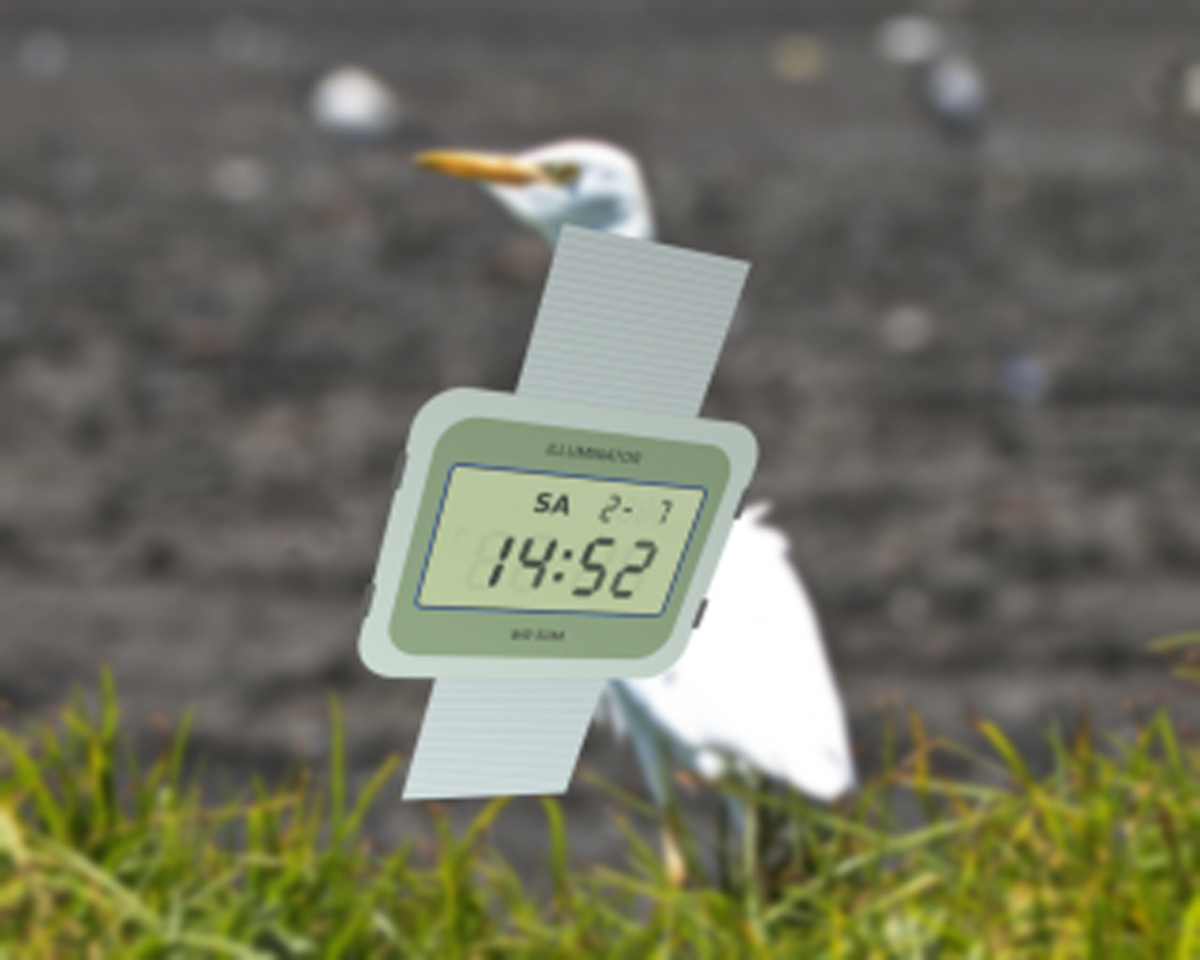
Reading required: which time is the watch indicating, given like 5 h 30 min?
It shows 14 h 52 min
